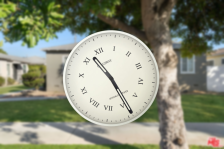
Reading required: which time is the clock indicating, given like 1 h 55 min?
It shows 11 h 29 min
